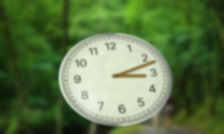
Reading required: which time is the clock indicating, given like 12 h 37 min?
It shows 3 h 12 min
